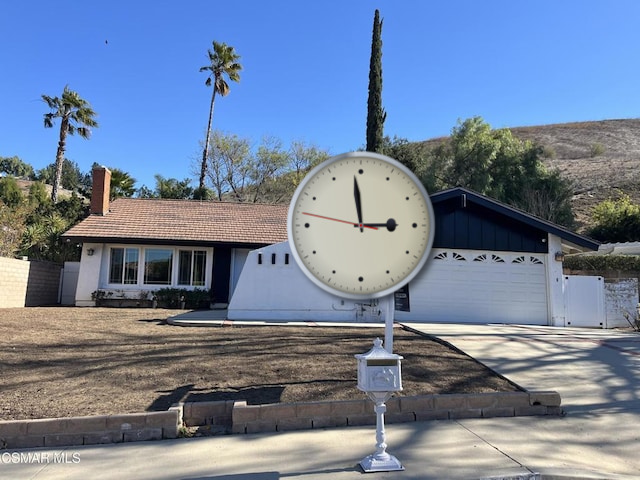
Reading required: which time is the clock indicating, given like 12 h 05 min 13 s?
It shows 2 h 58 min 47 s
